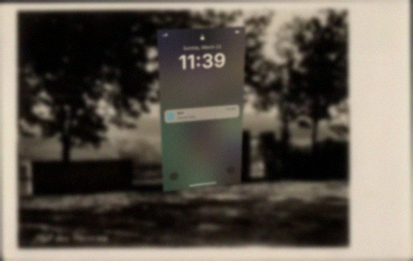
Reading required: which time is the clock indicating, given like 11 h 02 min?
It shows 11 h 39 min
